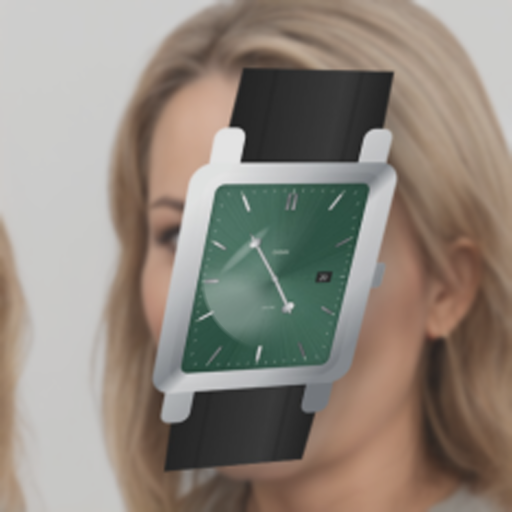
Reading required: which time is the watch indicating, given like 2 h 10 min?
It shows 4 h 54 min
